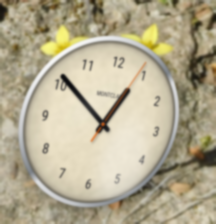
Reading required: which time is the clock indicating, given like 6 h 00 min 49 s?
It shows 12 h 51 min 04 s
